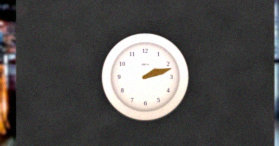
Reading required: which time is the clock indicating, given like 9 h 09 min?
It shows 2 h 12 min
